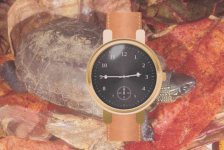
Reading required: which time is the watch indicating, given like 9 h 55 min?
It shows 2 h 45 min
